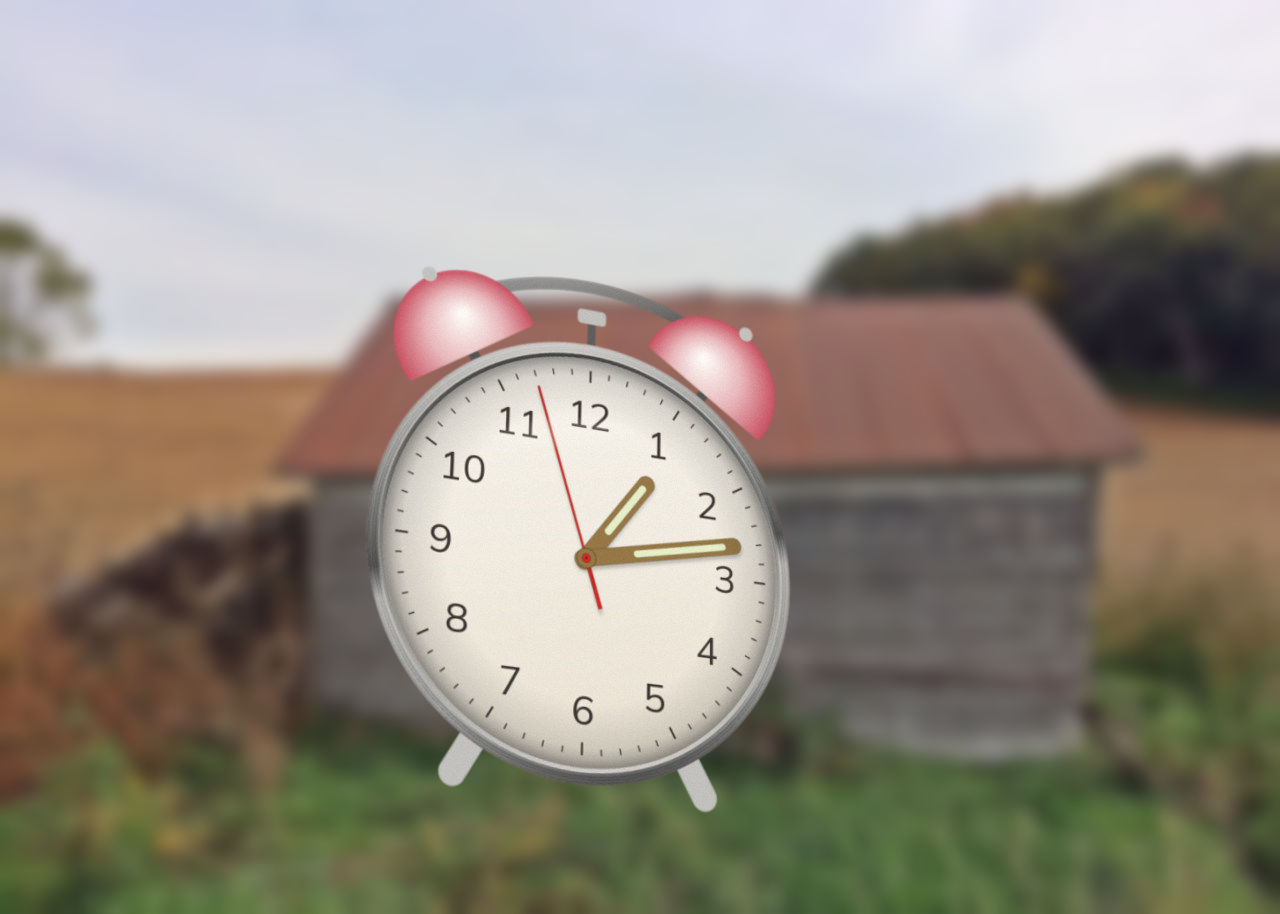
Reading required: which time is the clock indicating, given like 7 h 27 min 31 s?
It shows 1 h 12 min 57 s
